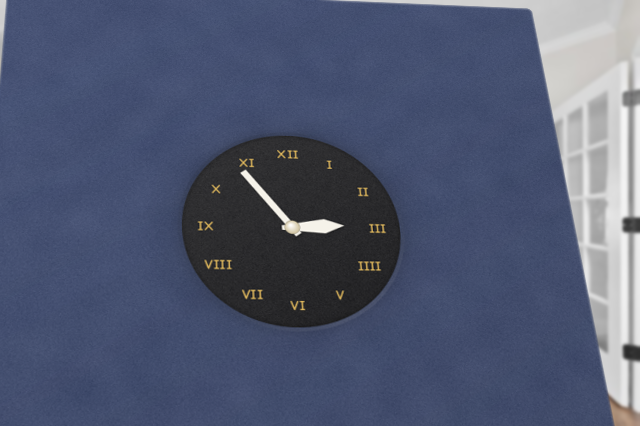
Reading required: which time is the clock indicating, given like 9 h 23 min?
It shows 2 h 54 min
